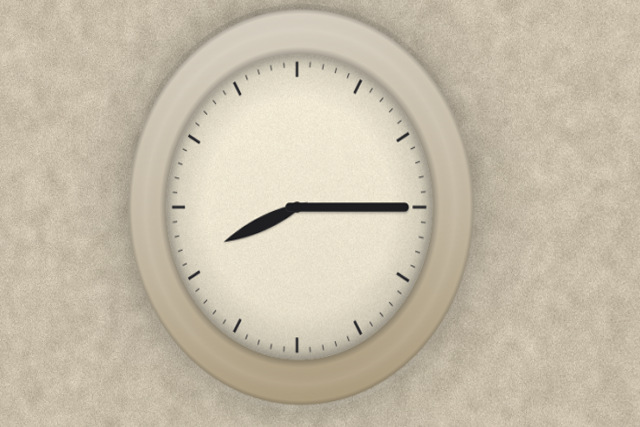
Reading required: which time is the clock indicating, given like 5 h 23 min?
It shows 8 h 15 min
